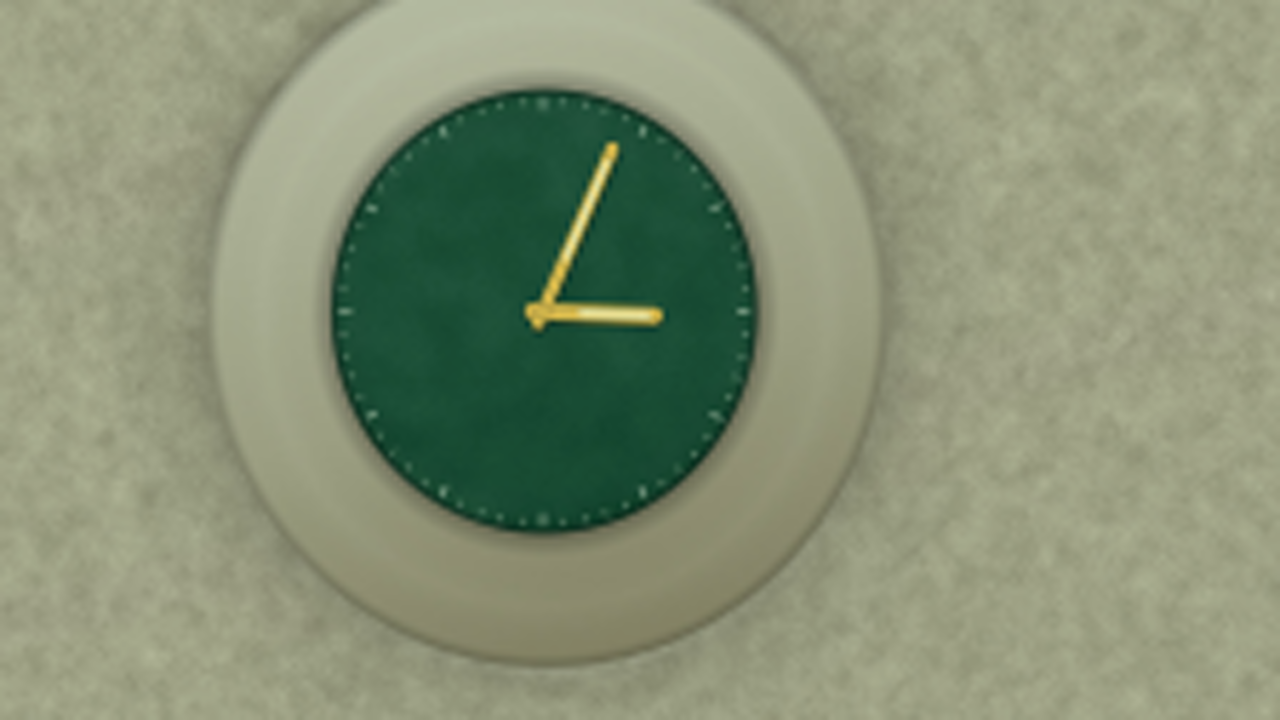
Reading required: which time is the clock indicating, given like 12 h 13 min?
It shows 3 h 04 min
